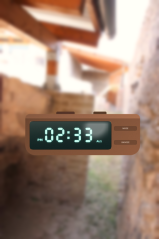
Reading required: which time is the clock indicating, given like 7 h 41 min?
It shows 2 h 33 min
